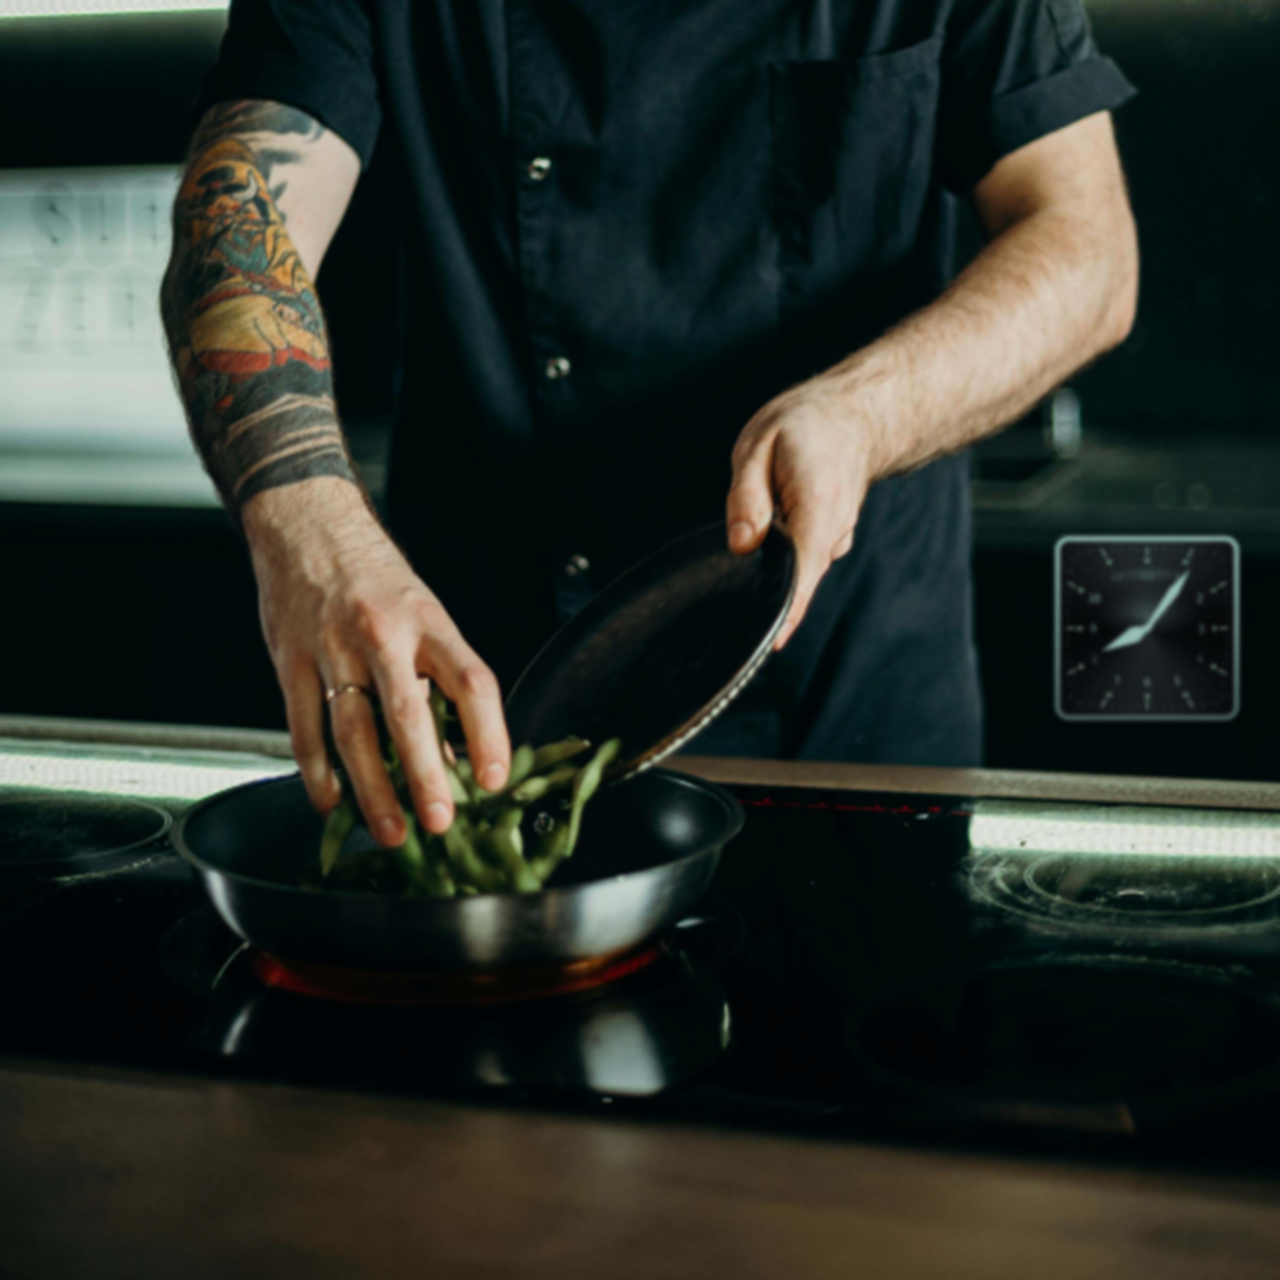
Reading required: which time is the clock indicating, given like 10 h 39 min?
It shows 8 h 06 min
